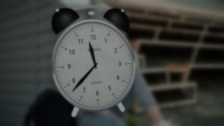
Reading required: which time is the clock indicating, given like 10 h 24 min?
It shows 11 h 38 min
